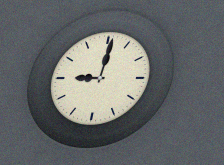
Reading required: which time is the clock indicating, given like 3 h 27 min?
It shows 9 h 01 min
